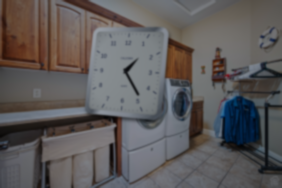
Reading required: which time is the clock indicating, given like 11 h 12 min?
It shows 1 h 24 min
